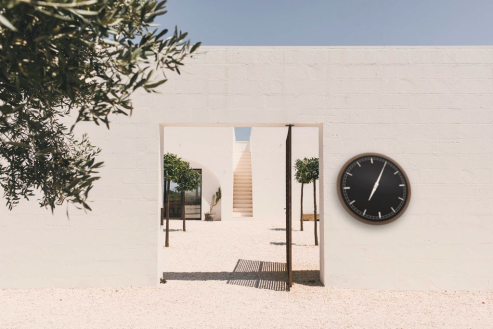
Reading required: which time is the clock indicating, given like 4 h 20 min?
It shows 7 h 05 min
